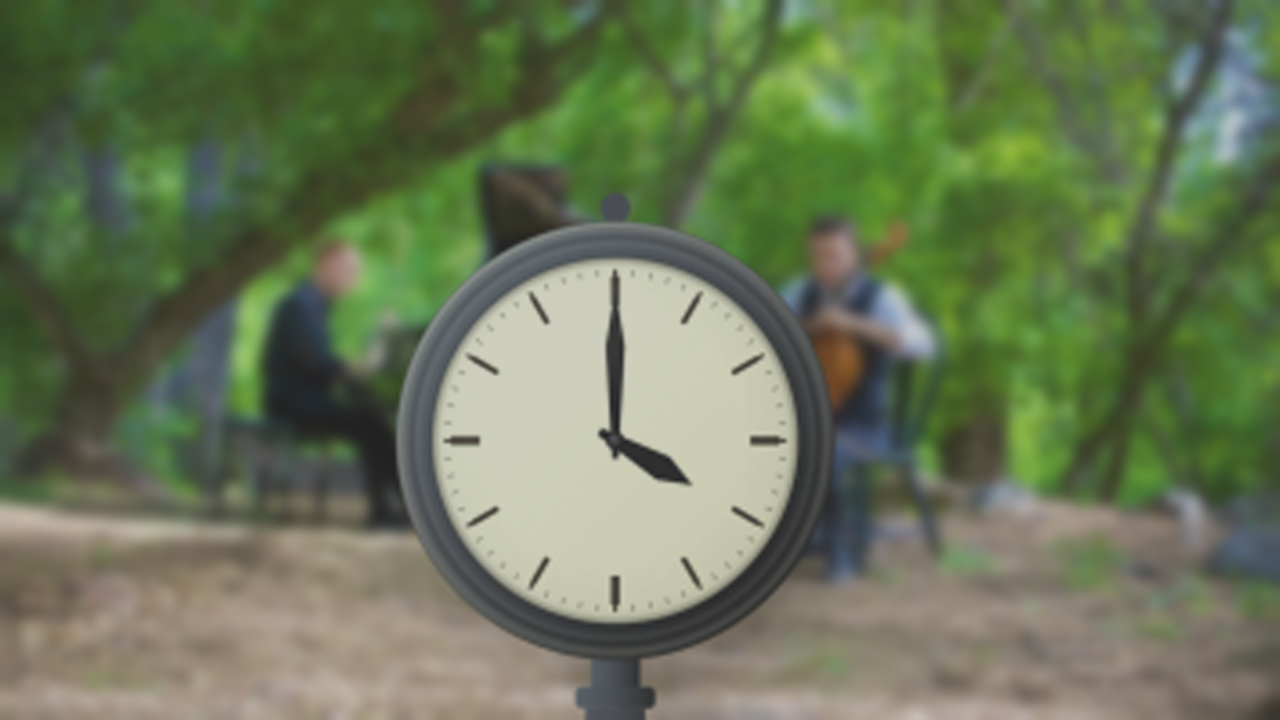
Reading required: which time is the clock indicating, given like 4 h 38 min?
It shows 4 h 00 min
